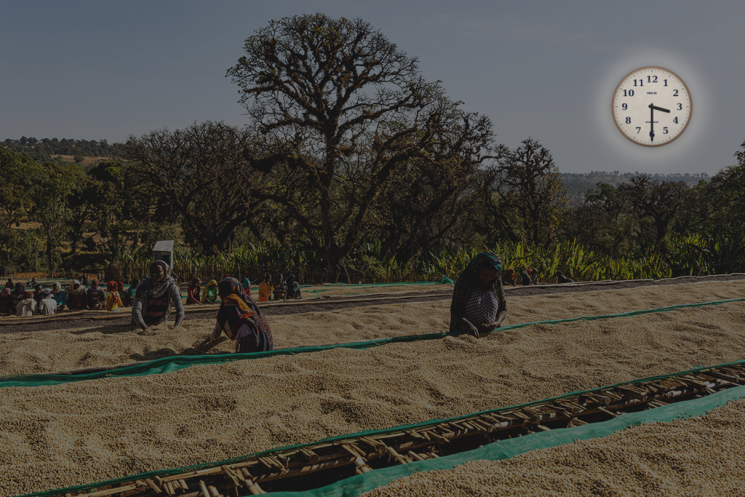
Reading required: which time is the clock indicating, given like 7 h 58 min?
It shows 3 h 30 min
